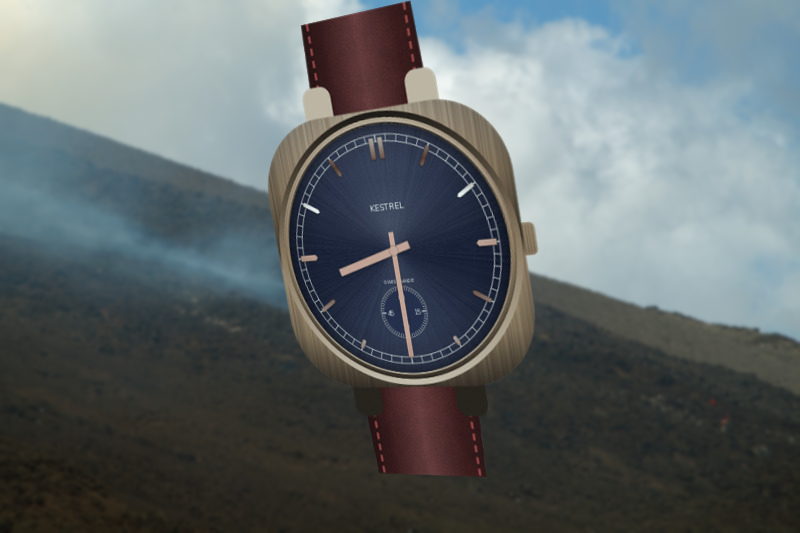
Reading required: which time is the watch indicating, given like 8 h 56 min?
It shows 8 h 30 min
